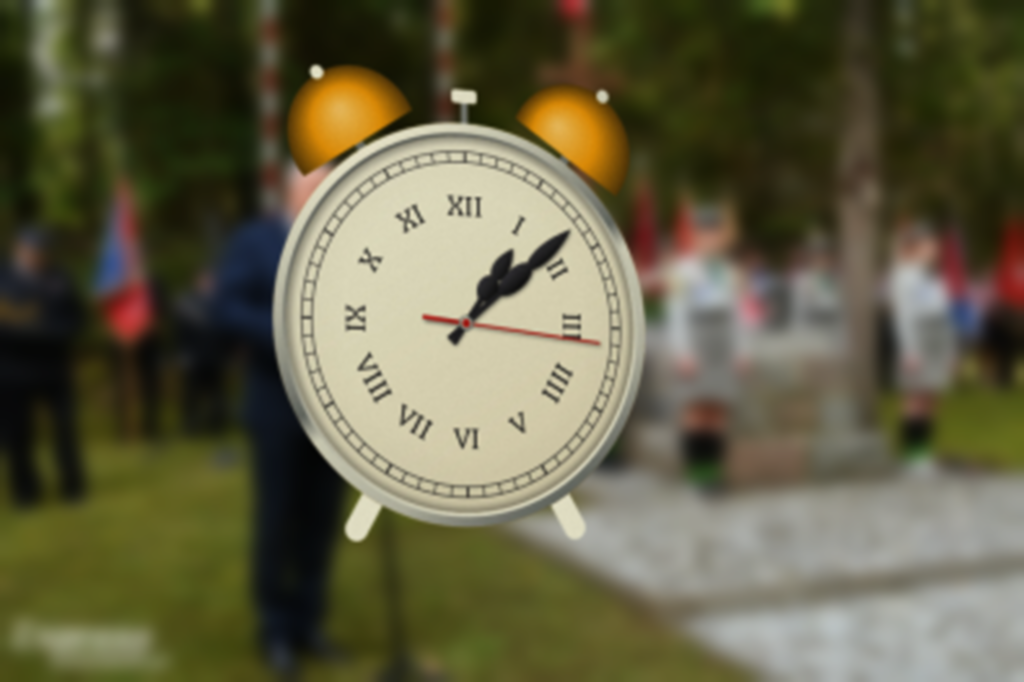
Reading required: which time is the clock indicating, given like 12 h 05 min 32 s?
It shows 1 h 08 min 16 s
